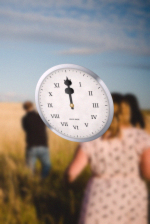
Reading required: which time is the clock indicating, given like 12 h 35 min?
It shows 12 h 00 min
